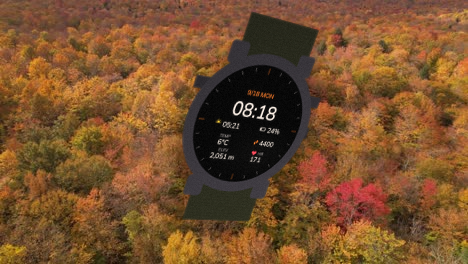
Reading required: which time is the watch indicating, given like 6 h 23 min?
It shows 8 h 18 min
